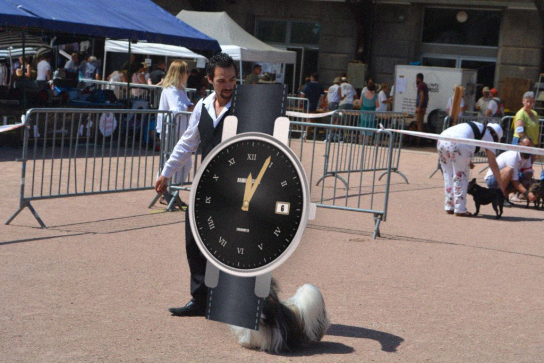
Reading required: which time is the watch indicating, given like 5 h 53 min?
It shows 12 h 04 min
